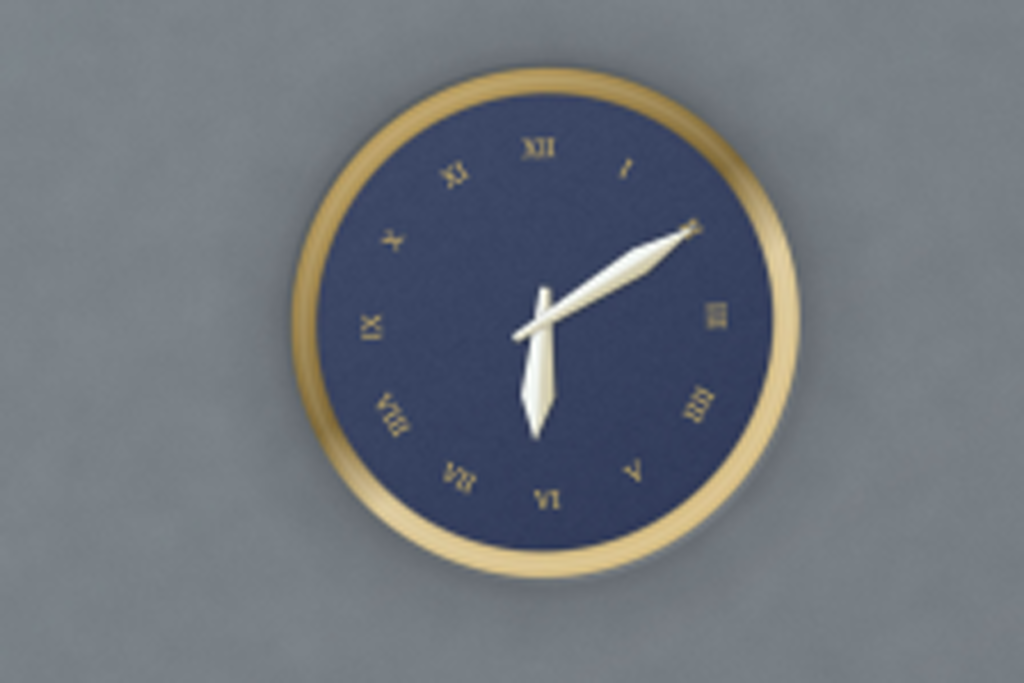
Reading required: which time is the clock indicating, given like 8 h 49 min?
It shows 6 h 10 min
